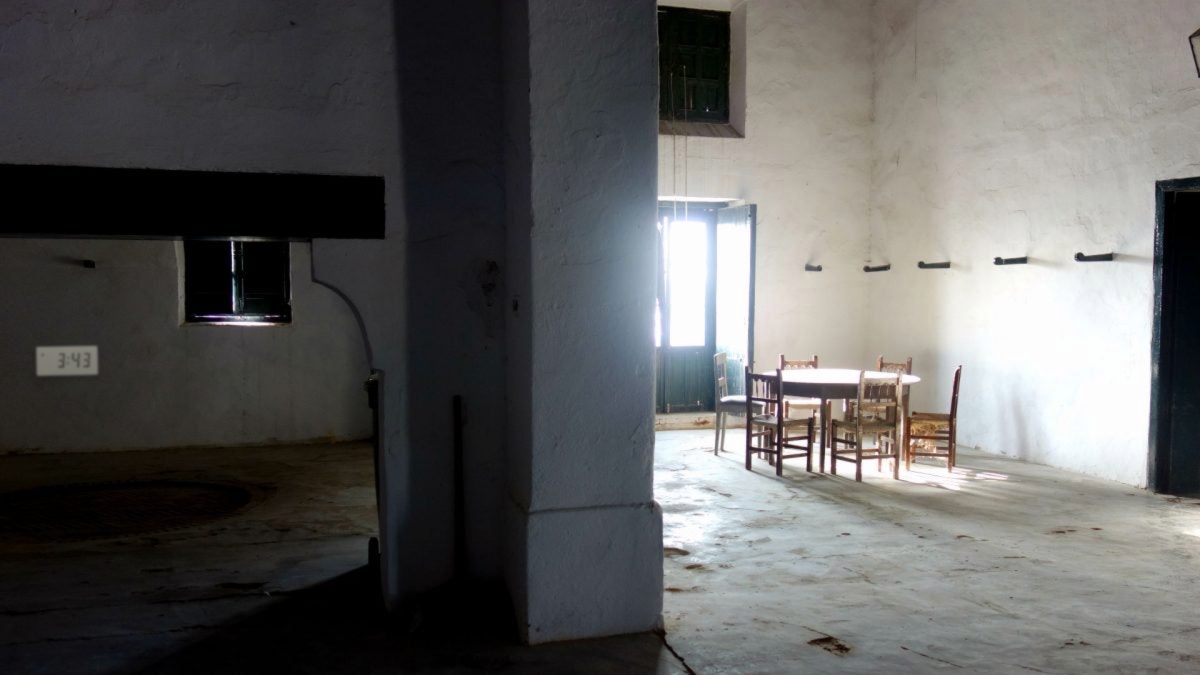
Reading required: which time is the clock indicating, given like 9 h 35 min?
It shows 3 h 43 min
